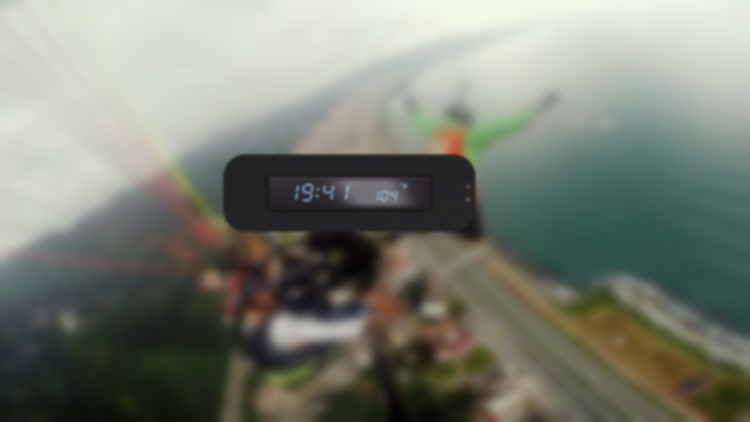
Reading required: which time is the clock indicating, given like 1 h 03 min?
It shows 19 h 41 min
